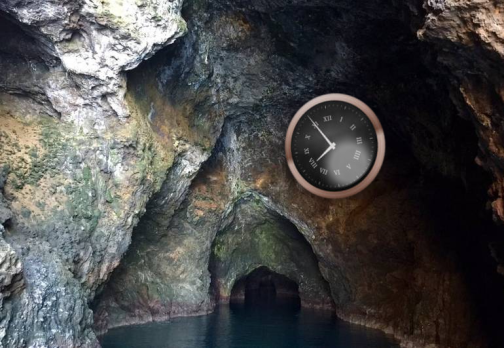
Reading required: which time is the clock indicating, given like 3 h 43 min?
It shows 7 h 55 min
